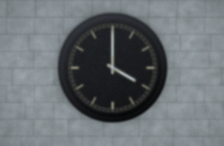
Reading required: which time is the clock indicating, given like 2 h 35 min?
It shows 4 h 00 min
